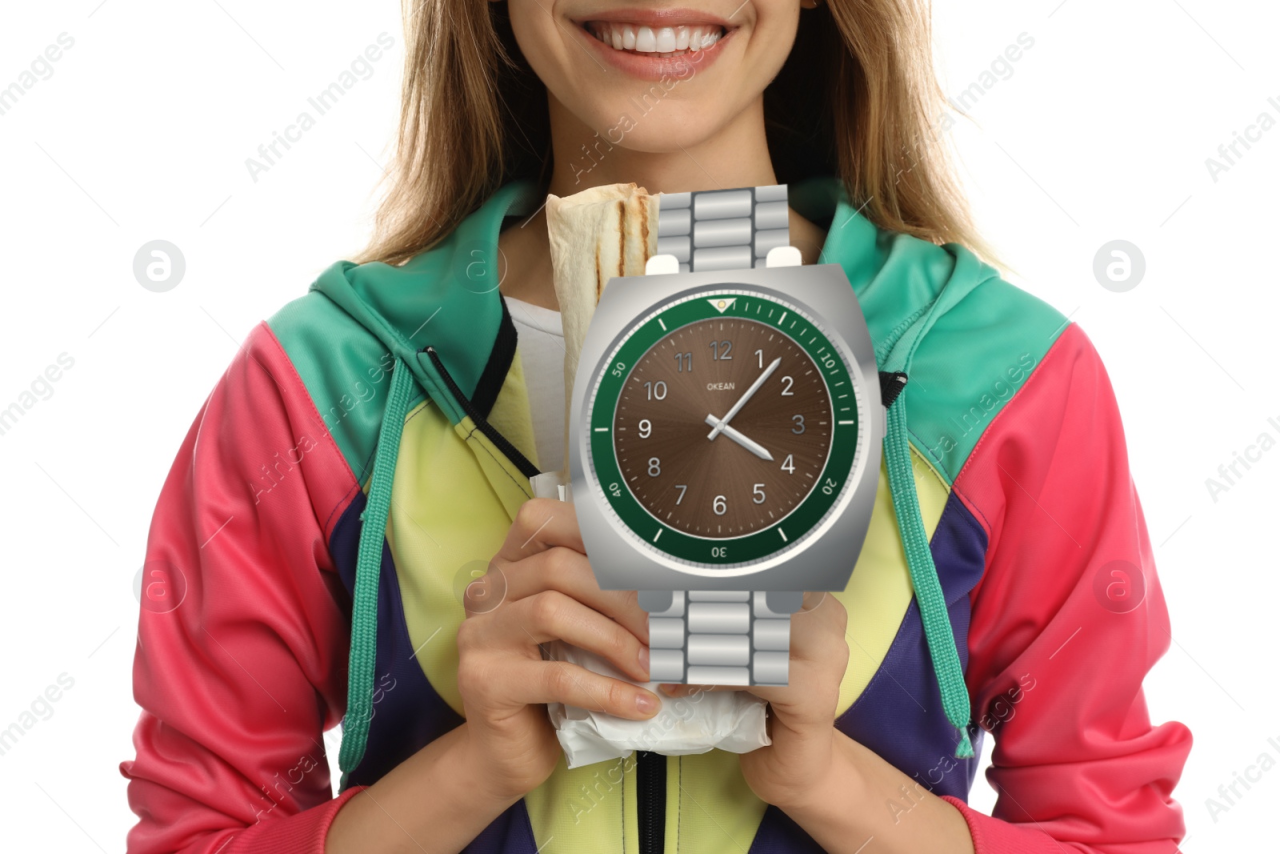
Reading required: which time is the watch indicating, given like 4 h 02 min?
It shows 4 h 07 min
